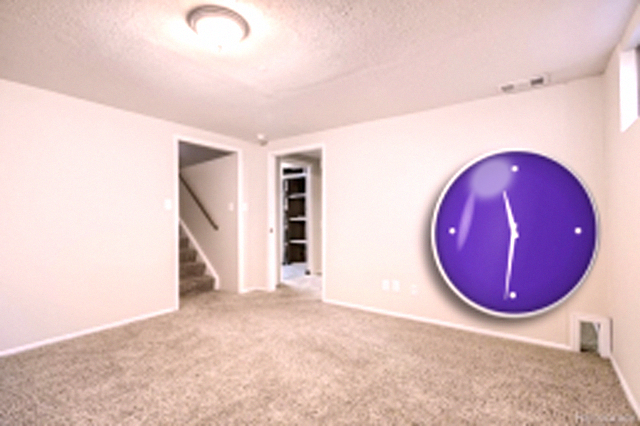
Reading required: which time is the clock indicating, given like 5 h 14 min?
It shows 11 h 31 min
